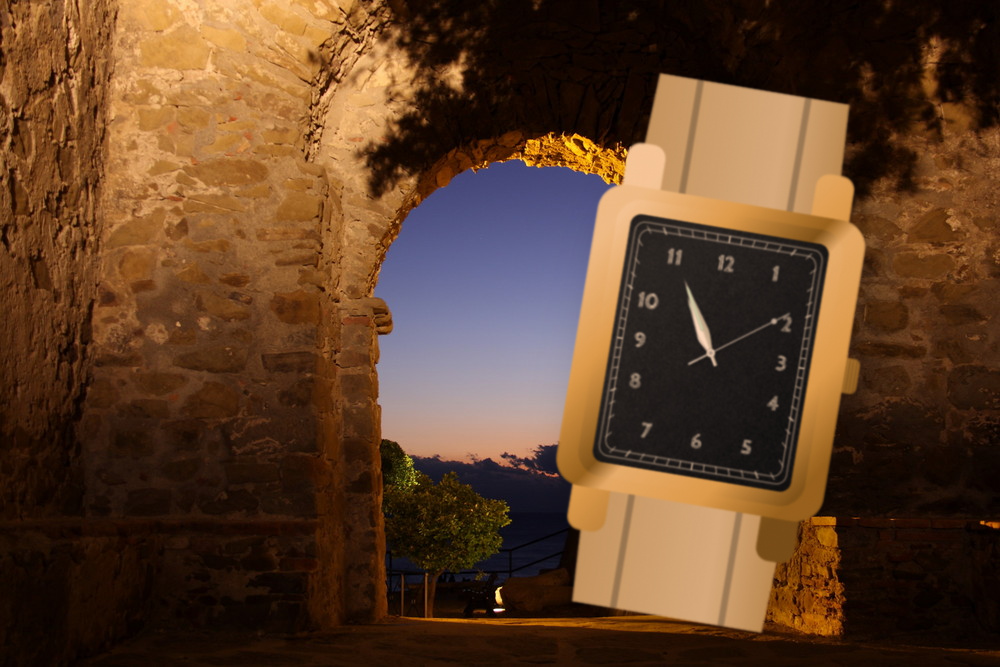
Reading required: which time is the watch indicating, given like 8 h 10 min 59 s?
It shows 10 h 55 min 09 s
